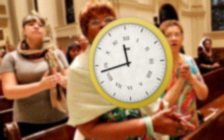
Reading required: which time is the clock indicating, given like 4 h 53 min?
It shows 11 h 43 min
